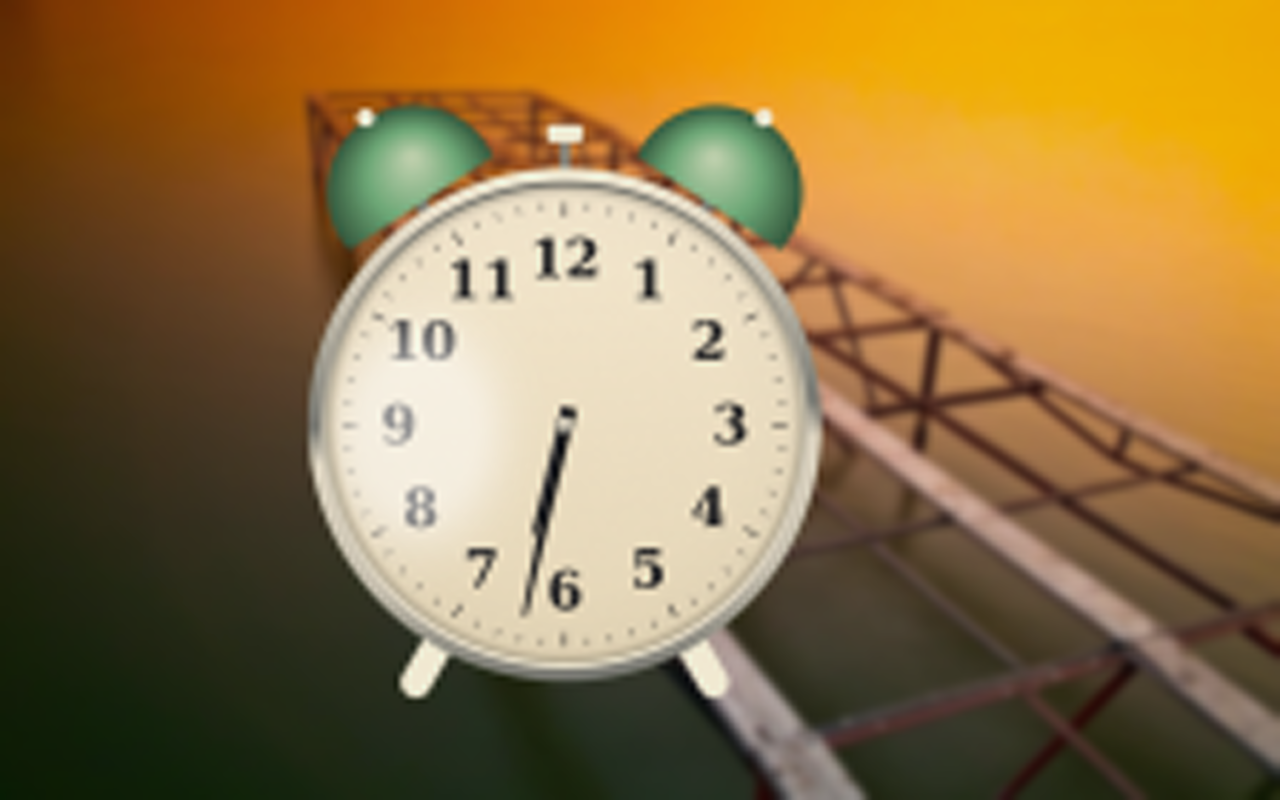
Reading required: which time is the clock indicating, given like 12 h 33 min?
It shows 6 h 32 min
